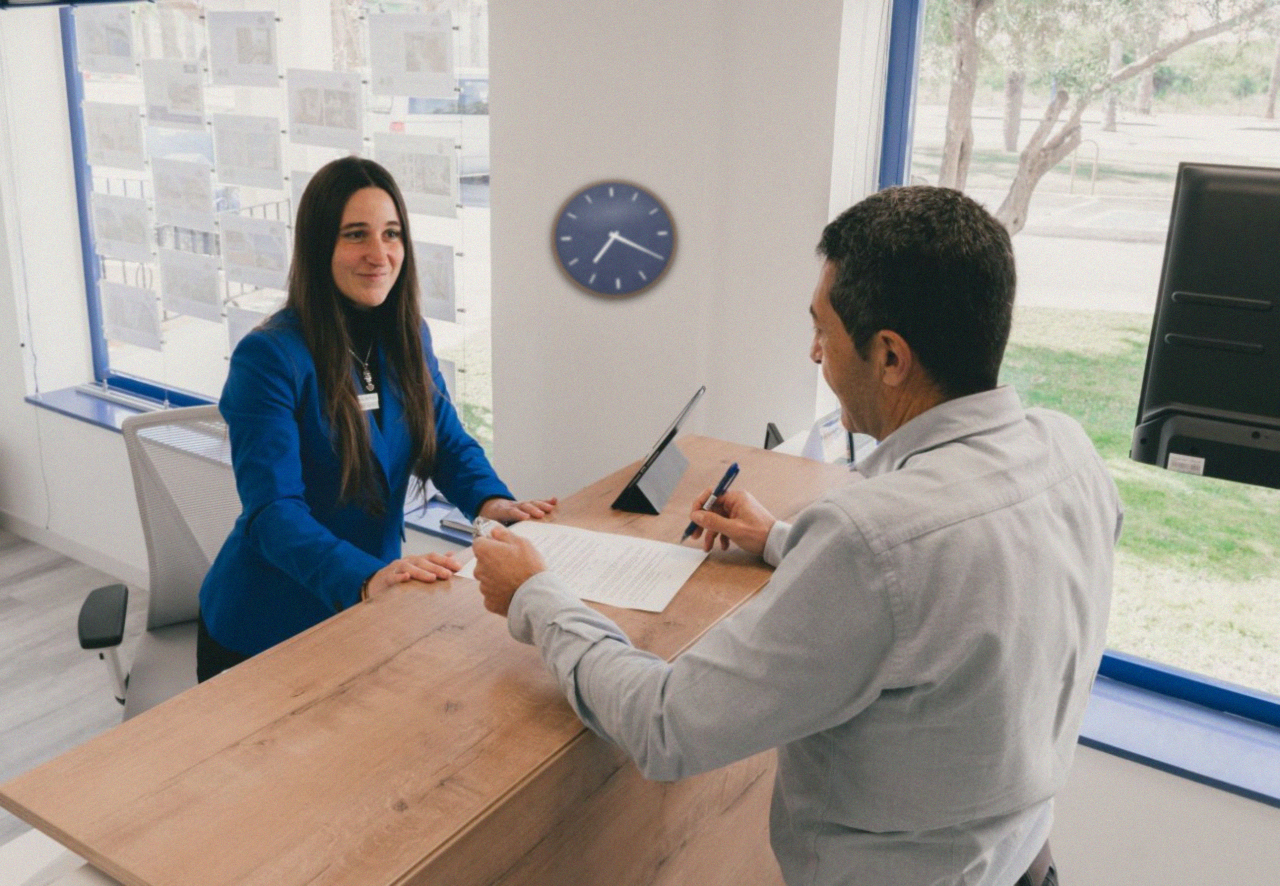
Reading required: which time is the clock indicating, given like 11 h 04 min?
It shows 7 h 20 min
